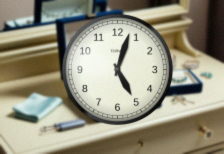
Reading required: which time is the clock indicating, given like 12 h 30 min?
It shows 5 h 03 min
